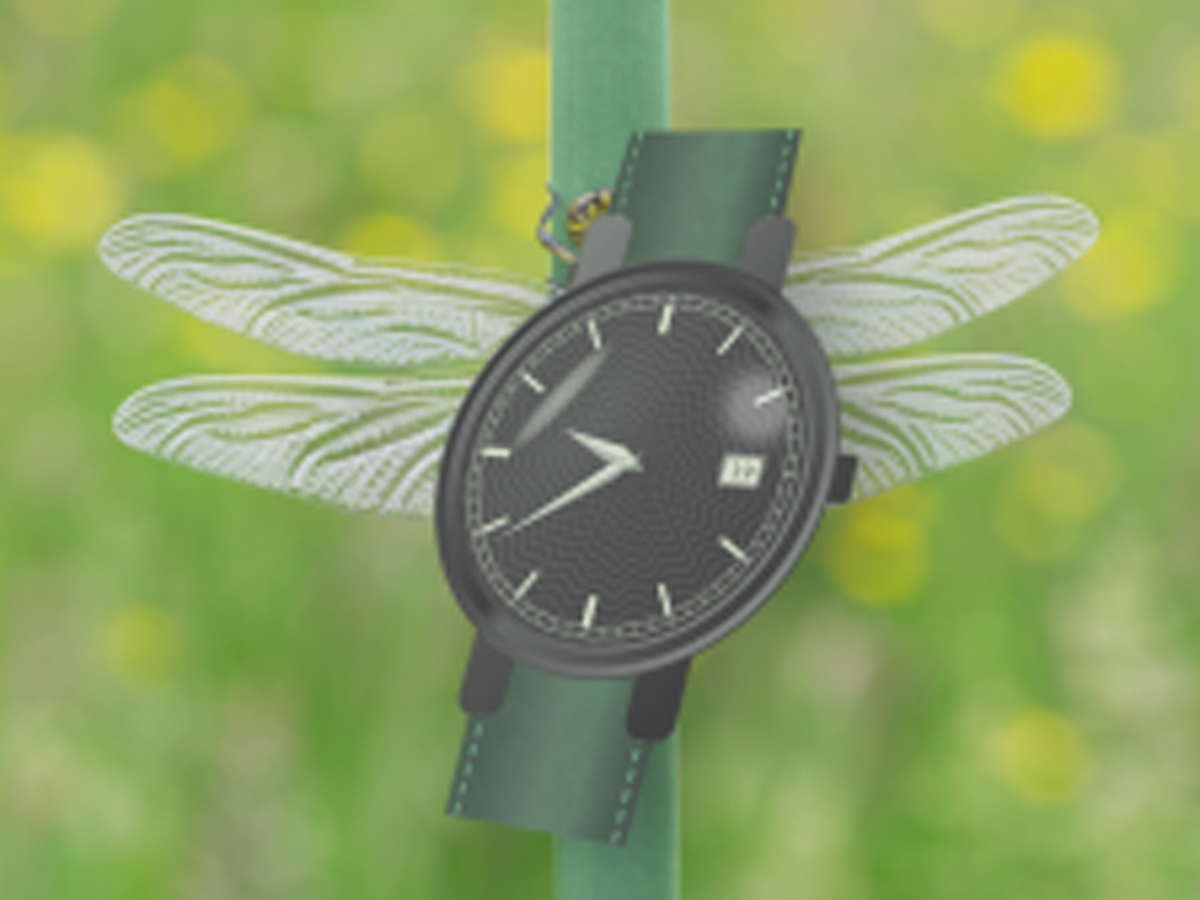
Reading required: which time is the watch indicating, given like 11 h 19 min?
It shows 9 h 39 min
